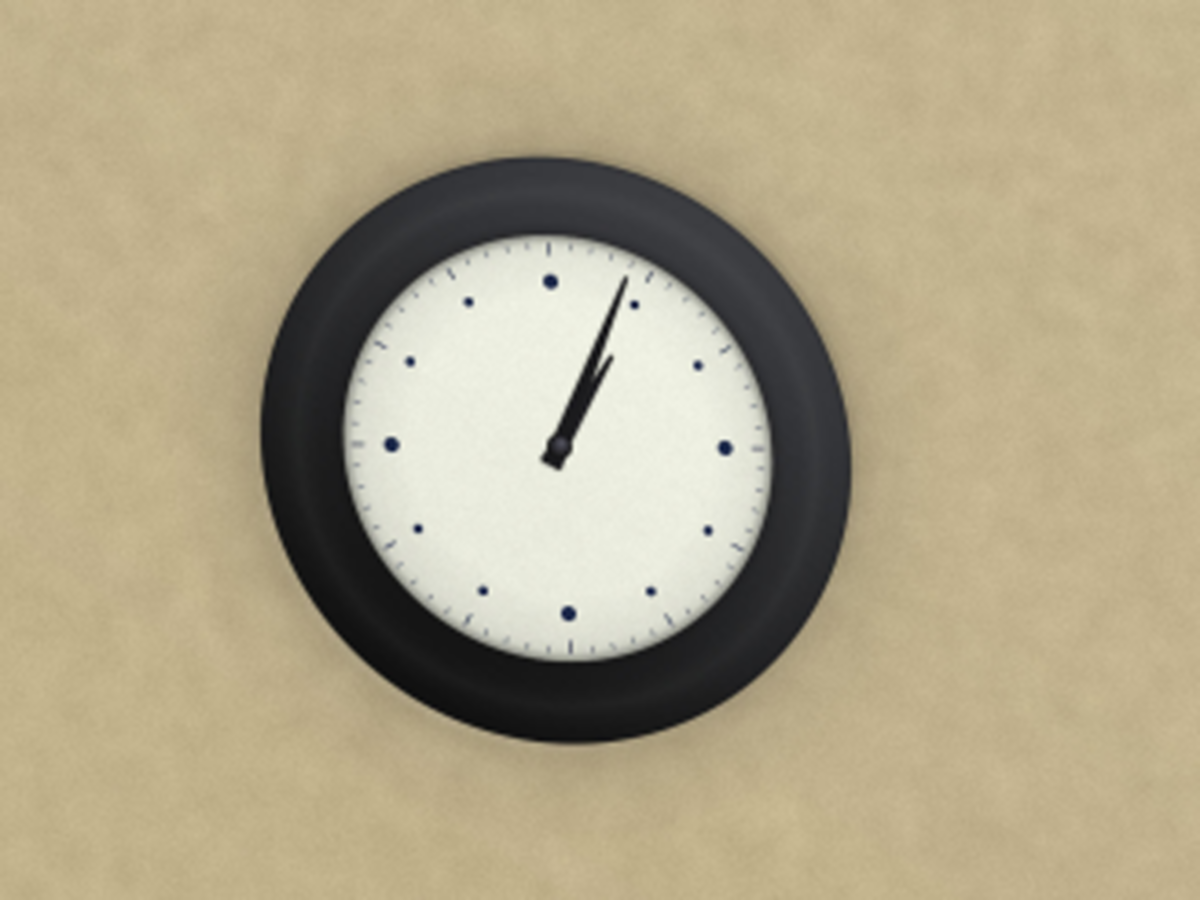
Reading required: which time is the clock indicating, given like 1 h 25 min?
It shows 1 h 04 min
